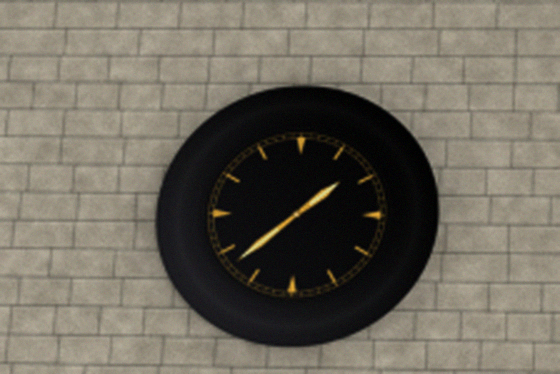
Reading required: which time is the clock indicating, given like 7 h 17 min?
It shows 1 h 38 min
